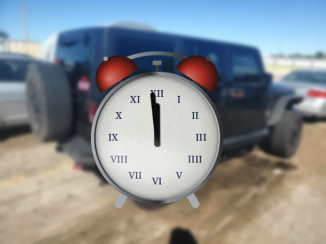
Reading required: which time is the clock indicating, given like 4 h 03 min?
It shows 11 h 59 min
